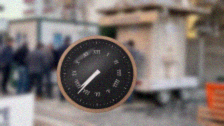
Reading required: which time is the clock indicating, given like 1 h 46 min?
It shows 7 h 37 min
